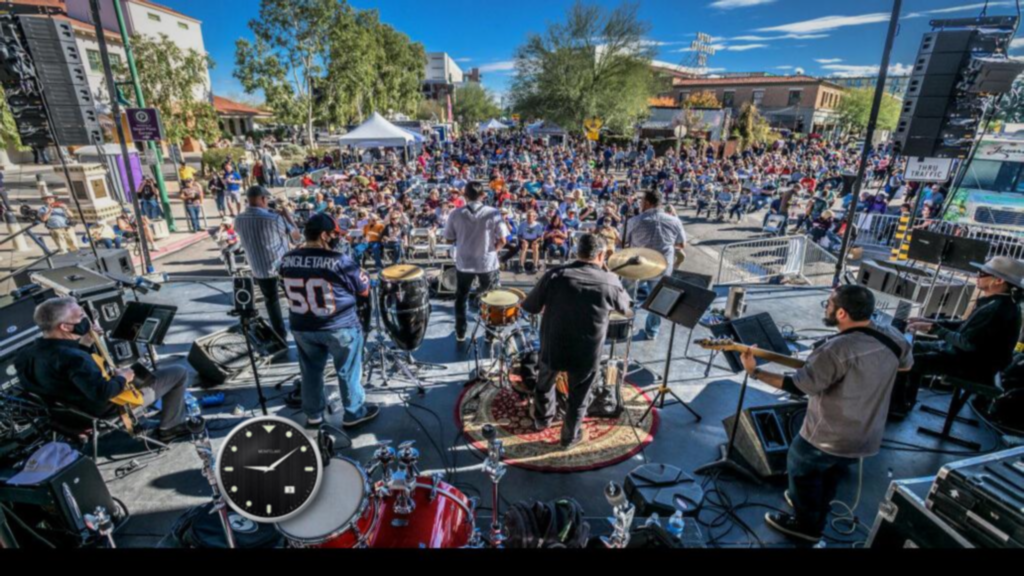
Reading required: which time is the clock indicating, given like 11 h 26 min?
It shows 9 h 09 min
